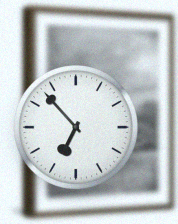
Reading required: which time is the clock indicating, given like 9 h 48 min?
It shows 6 h 53 min
